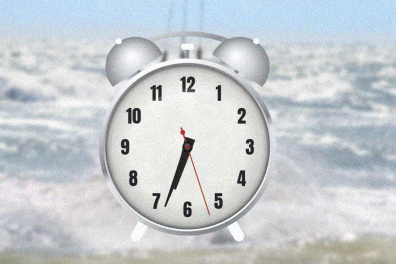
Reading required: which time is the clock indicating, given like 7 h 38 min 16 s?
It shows 6 h 33 min 27 s
